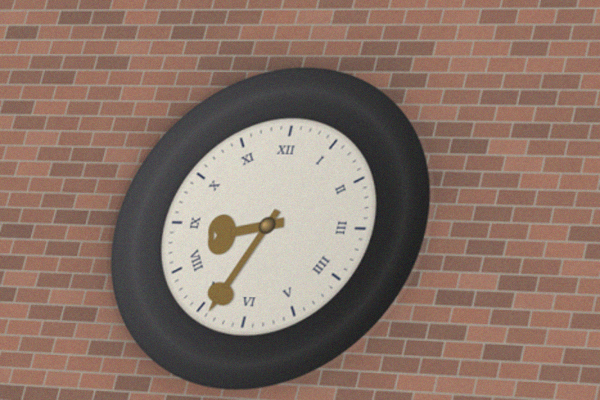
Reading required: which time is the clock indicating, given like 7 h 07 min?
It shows 8 h 34 min
